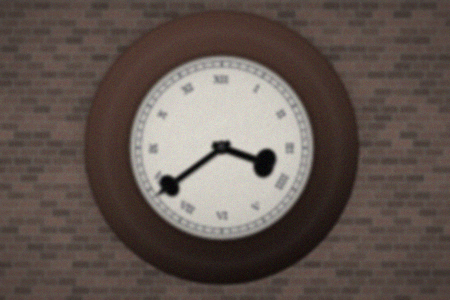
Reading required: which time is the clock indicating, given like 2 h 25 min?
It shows 3 h 39 min
